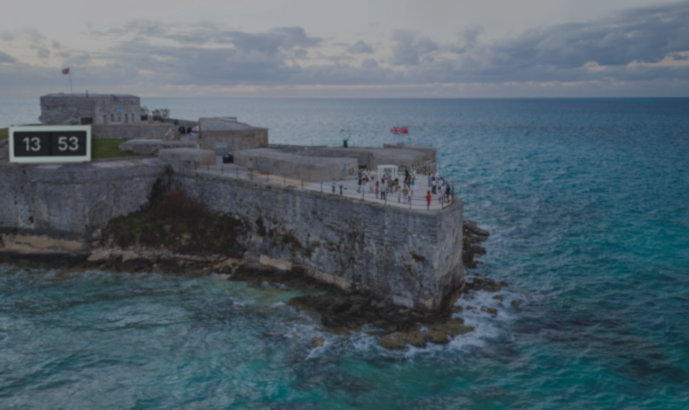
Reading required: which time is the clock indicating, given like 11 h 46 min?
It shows 13 h 53 min
